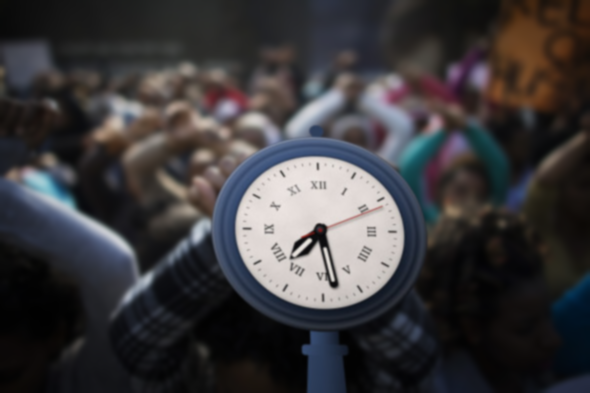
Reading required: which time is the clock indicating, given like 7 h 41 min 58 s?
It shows 7 h 28 min 11 s
